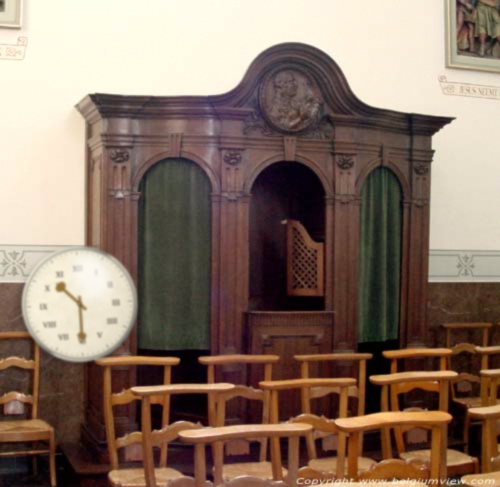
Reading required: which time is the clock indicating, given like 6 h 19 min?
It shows 10 h 30 min
